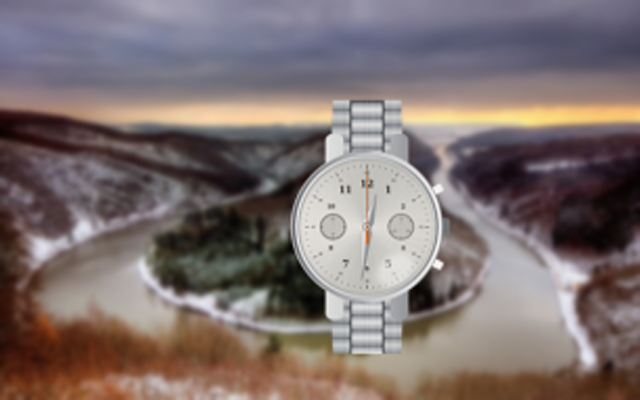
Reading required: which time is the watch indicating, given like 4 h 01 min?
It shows 12 h 31 min
